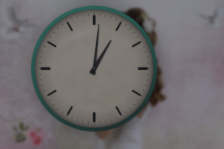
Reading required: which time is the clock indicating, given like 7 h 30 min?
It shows 1 h 01 min
